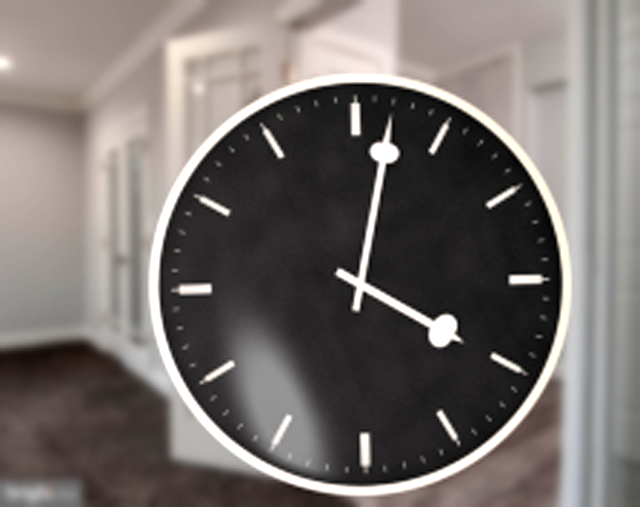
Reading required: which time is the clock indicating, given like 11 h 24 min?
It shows 4 h 02 min
